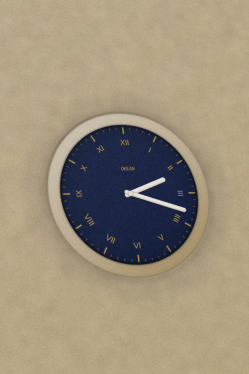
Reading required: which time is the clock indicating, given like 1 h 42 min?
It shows 2 h 18 min
